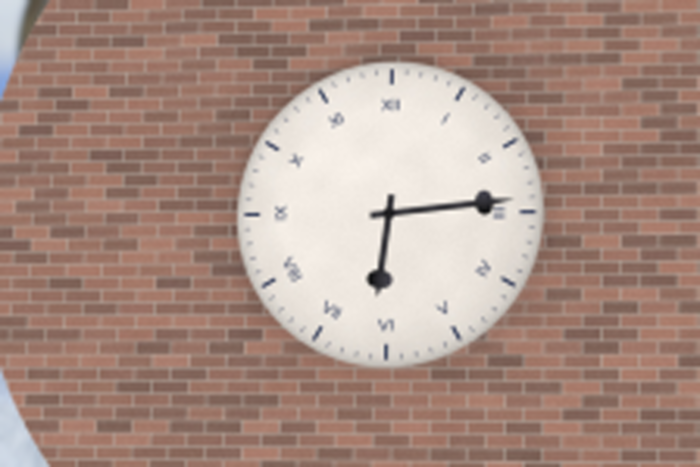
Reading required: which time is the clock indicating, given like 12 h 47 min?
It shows 6 h 14 min
